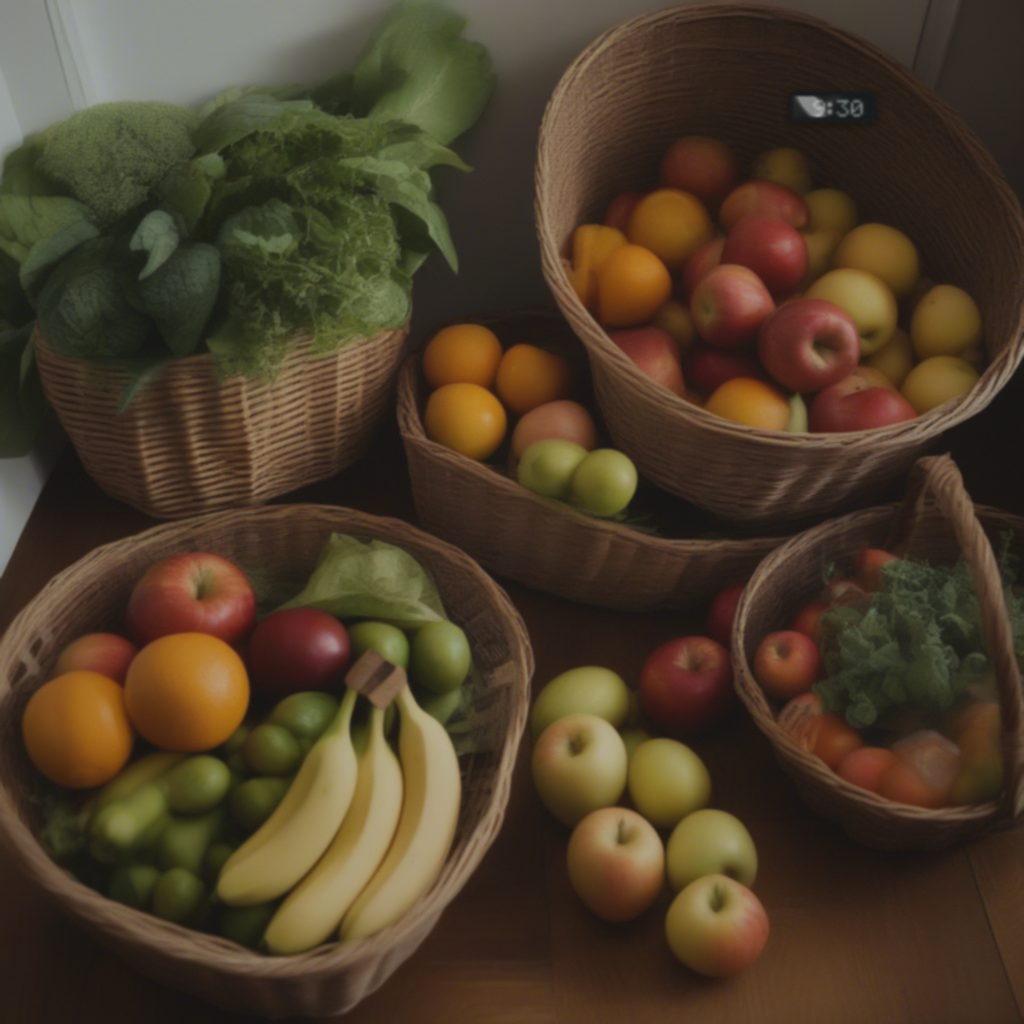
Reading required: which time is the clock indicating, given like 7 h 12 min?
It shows 9 h 30 min
